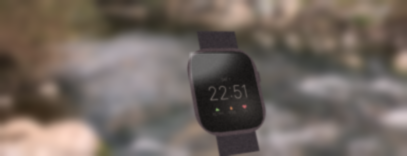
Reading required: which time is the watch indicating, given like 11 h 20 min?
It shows 22 h 51 min
